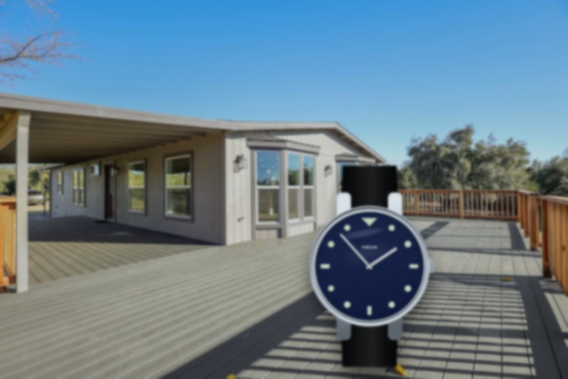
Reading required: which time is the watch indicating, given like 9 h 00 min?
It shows 1 h 53 min
